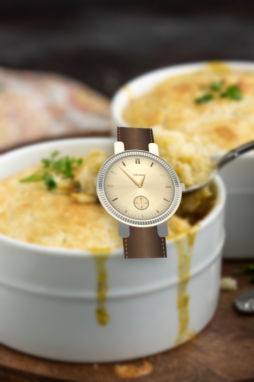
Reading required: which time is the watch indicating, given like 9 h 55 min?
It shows 12 h 53 min
